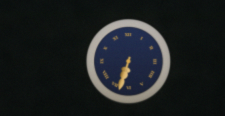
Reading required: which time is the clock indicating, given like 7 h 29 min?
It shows 6 h 33 min
